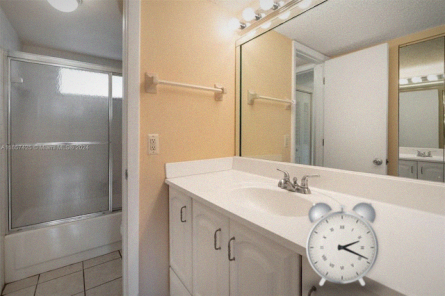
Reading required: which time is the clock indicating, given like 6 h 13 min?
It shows 2 h 19 min
